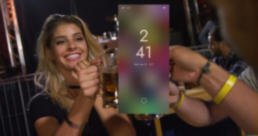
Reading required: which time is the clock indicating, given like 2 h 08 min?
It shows 2 h 41 min
